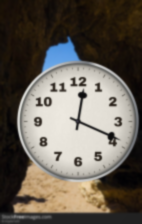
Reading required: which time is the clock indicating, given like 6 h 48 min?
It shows 12 h 19 min
